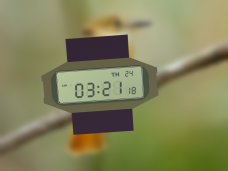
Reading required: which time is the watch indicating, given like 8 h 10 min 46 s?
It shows 3 h 21 min 18 s
